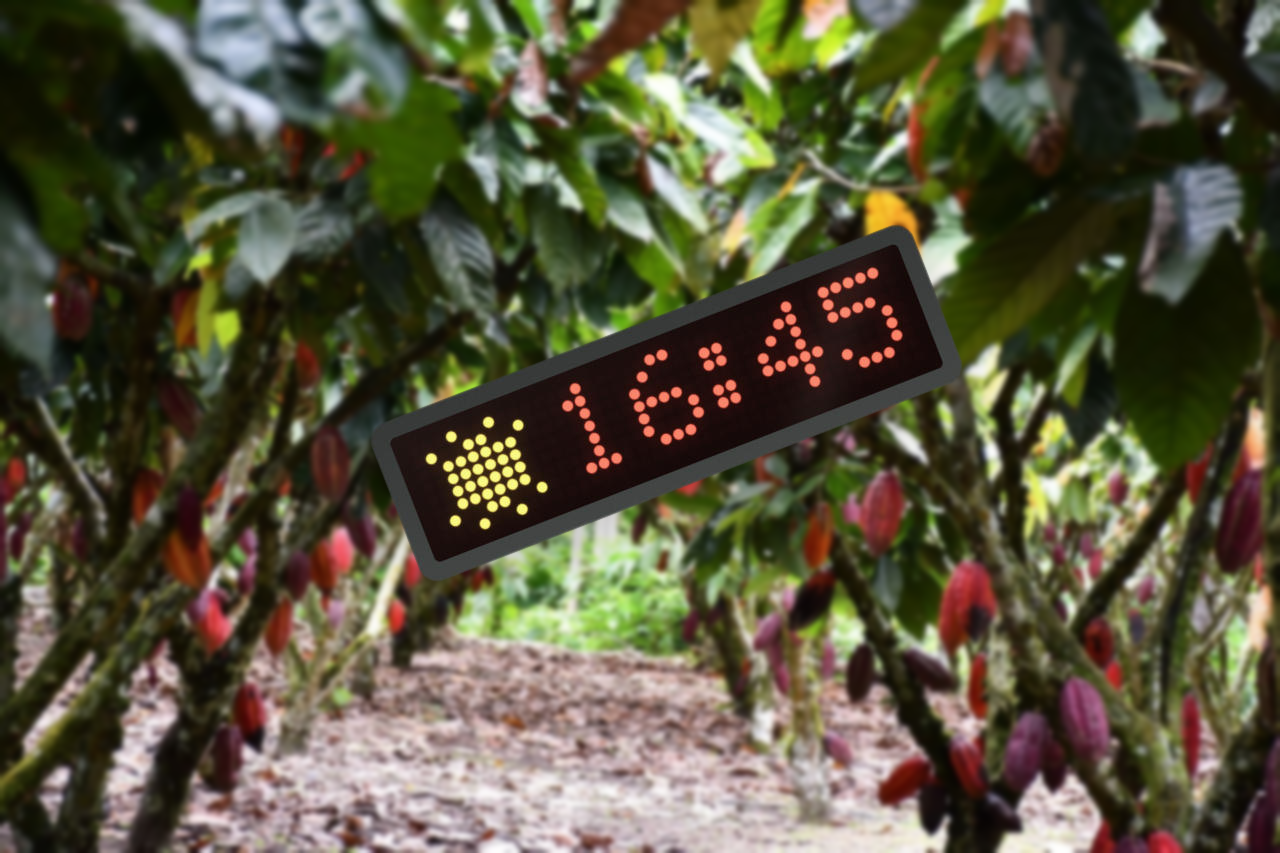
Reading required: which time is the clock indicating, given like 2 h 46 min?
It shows 16 h 45 min
